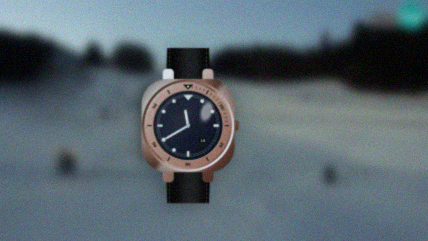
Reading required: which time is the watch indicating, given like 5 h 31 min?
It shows 11 h 40 min
